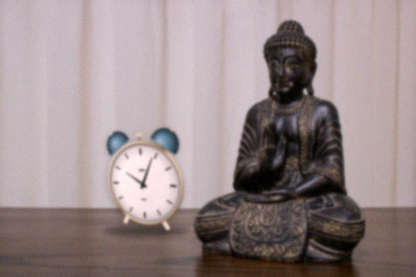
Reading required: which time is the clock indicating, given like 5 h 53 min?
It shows 10 h 04 min
